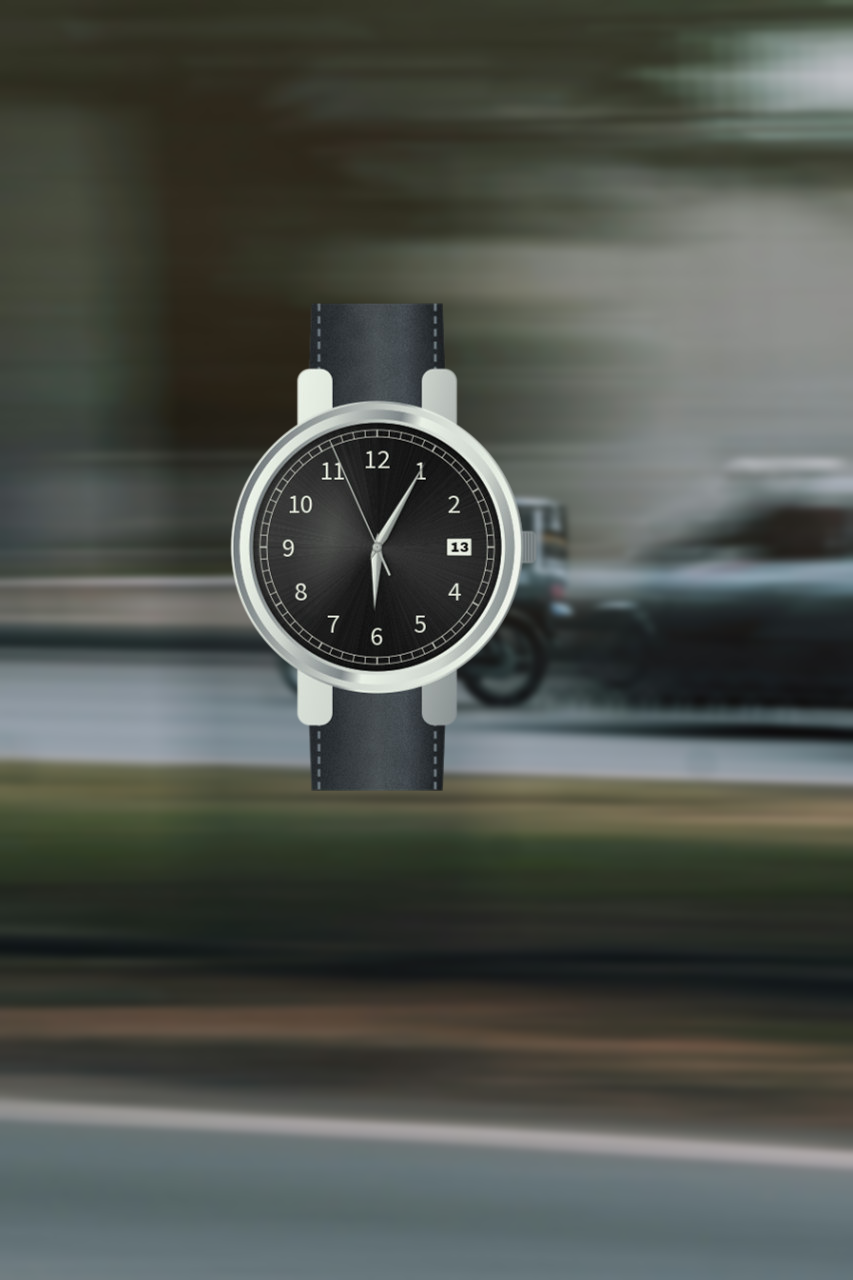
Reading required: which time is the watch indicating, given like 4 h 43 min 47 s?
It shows 6 h 04 min 56 s
